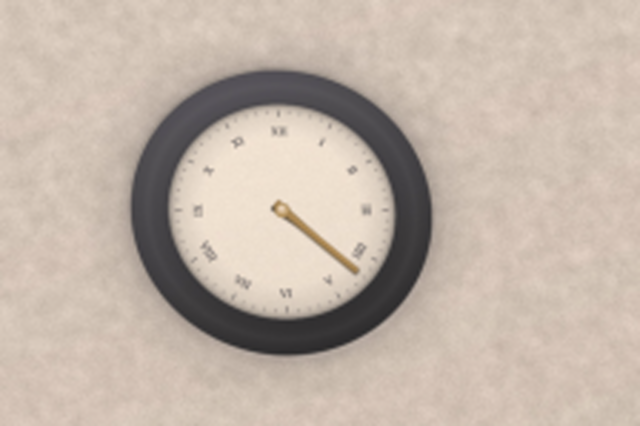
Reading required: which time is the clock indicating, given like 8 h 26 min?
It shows 4 h 22 min
